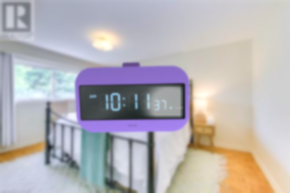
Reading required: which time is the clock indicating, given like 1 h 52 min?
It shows 10 h 11 min
